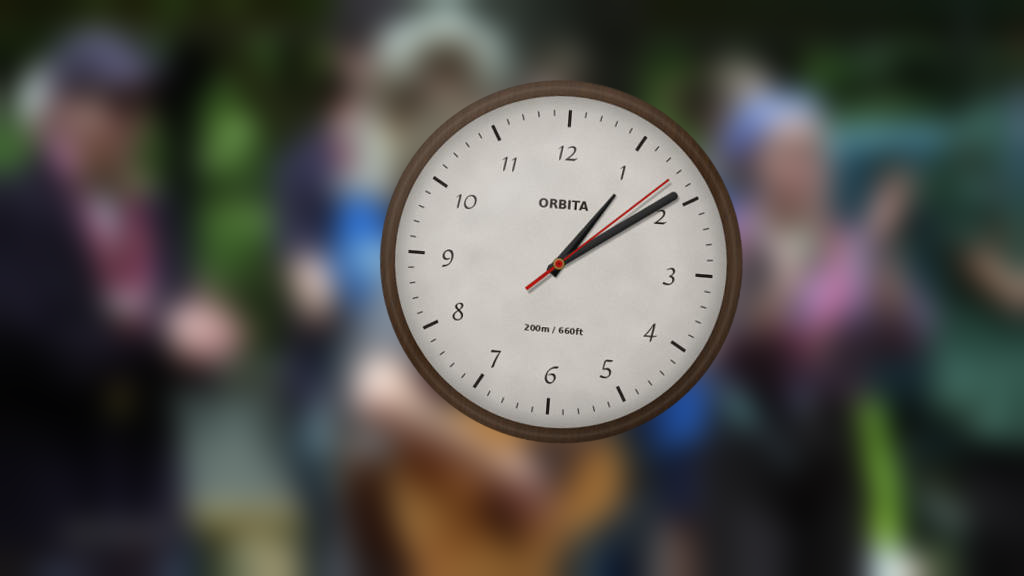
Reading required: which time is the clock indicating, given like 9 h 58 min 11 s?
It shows 1 h 09 min 08 s
